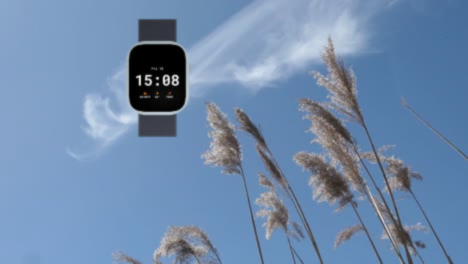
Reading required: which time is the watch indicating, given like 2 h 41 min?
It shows 15 h 08 min
